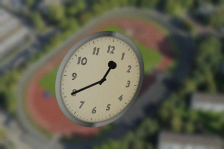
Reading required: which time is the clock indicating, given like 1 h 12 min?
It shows 12 h 40 min
